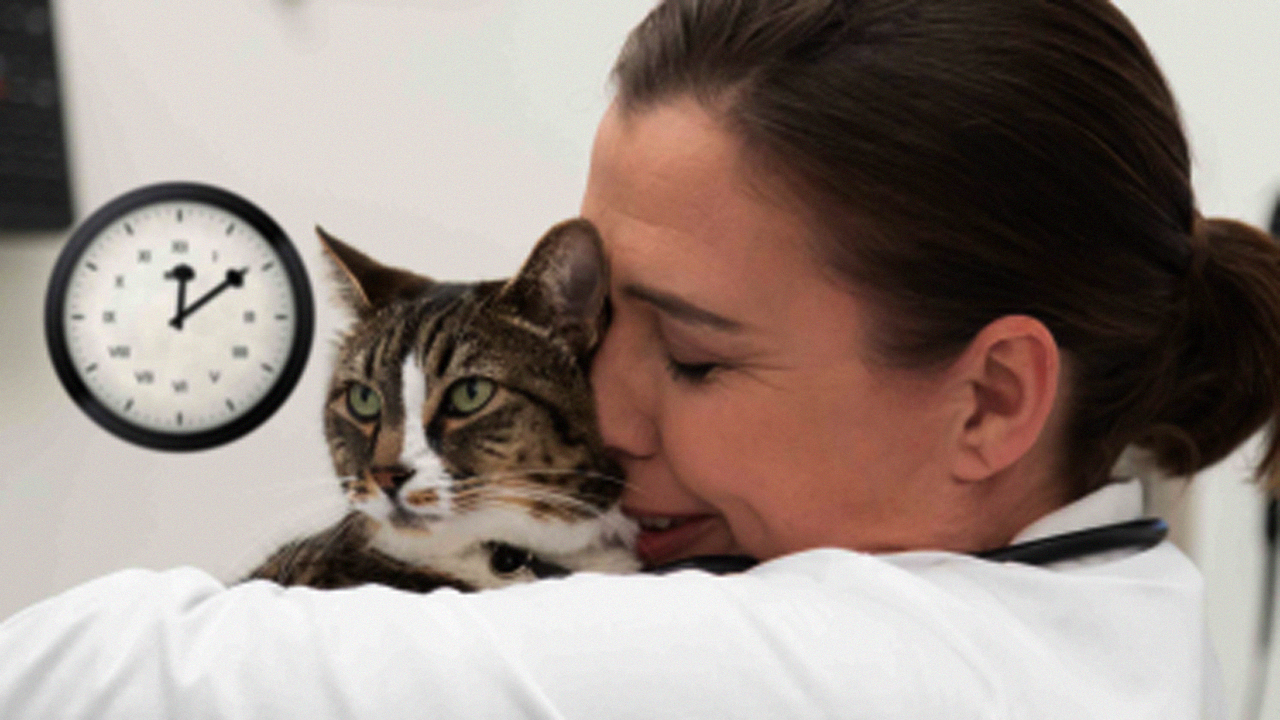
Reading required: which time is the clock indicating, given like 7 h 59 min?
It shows 12 h 09 min
